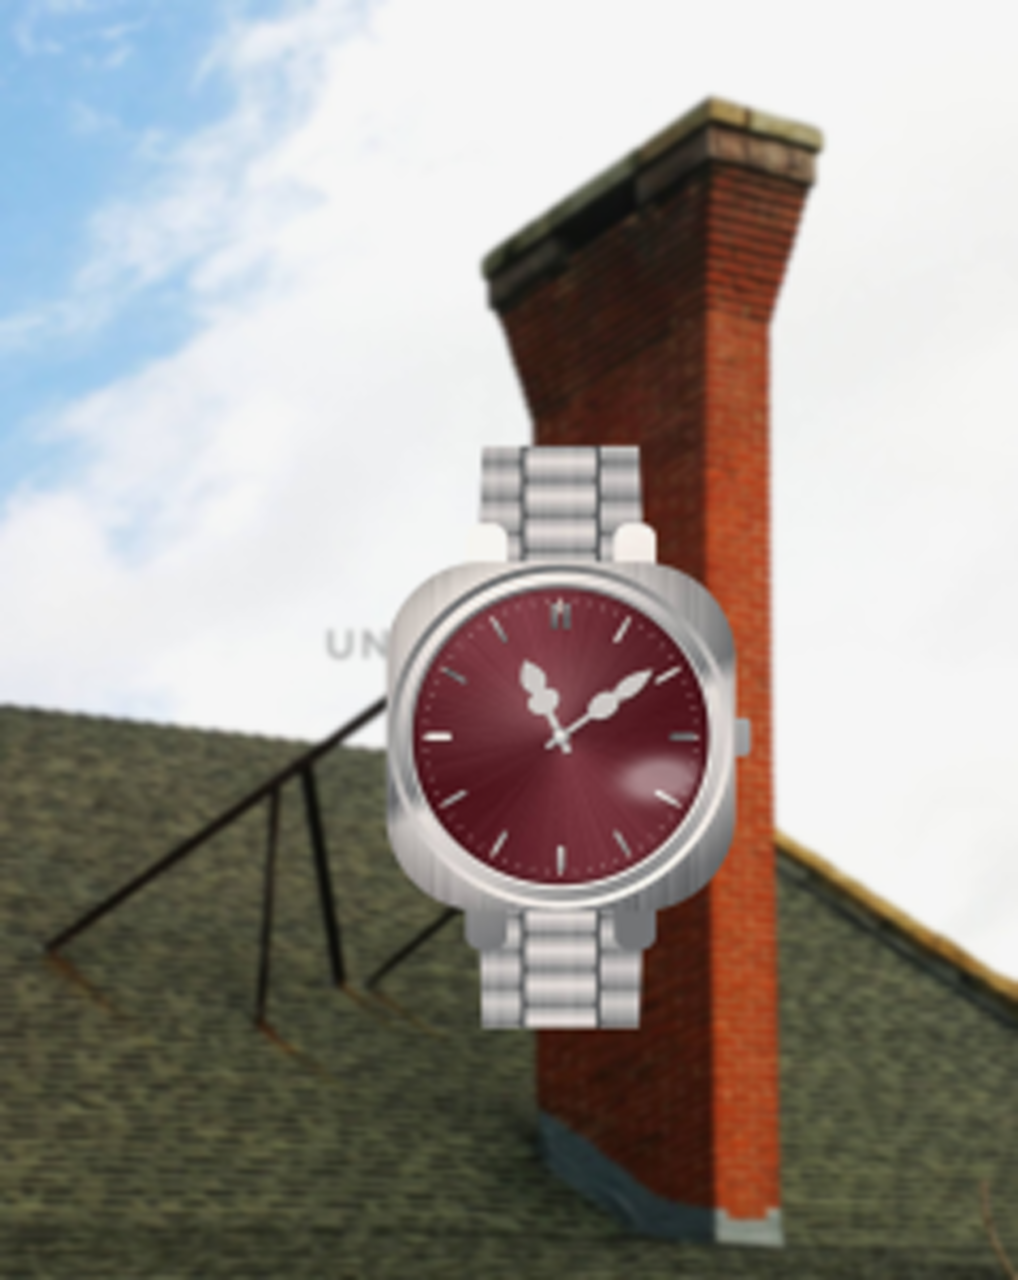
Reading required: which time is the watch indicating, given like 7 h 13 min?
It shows 11 h 09 min
